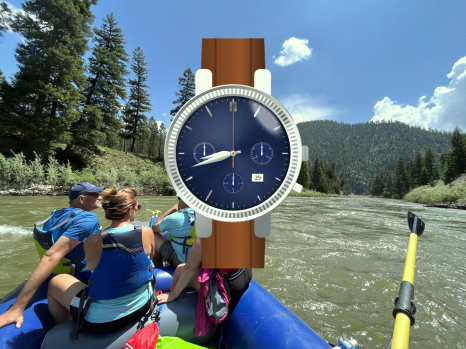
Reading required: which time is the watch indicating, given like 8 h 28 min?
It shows 8 h 42 min
